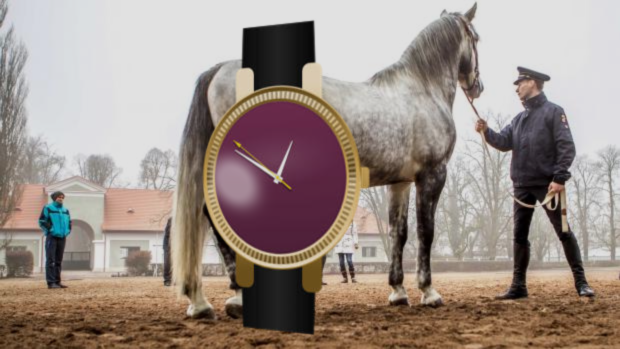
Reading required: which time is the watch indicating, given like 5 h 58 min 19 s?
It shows 12 h 49 min 51 s
